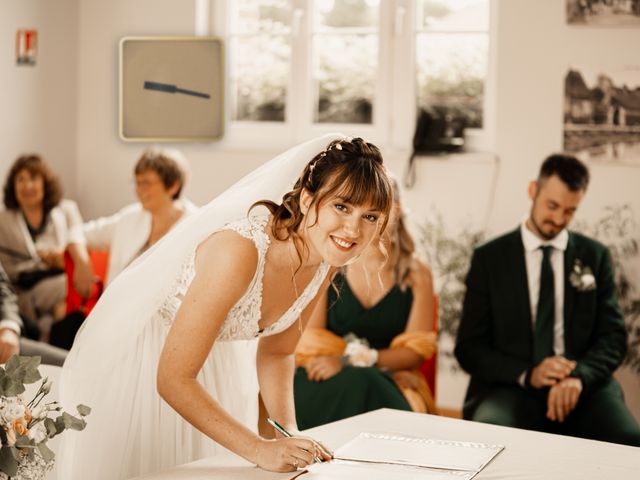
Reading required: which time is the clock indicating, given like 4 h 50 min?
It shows 9 h 17 min
